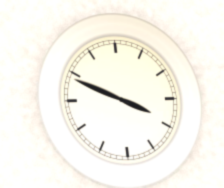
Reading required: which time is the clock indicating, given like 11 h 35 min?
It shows 3 h 49 min
